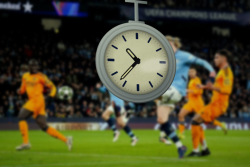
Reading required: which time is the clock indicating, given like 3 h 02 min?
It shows 10 h 37 min
